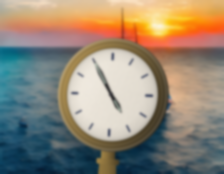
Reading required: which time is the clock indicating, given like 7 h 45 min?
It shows 4 h 55 min
